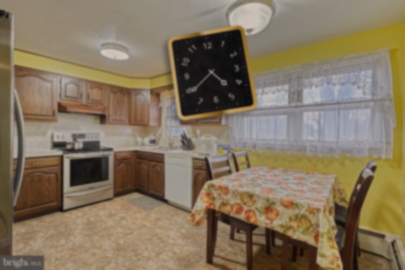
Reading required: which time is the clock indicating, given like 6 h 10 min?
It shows 4 h 39 min
